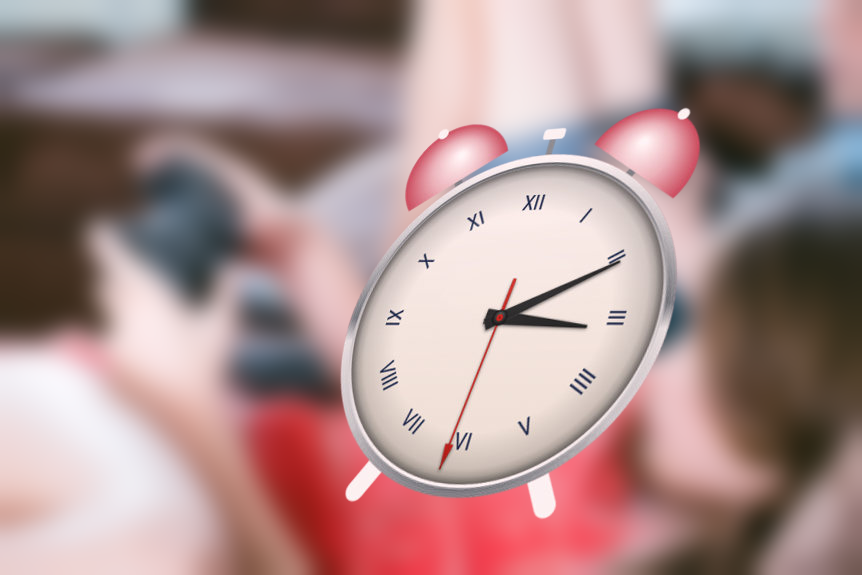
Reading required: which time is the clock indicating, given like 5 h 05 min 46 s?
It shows 3 h 10 min 31 s
